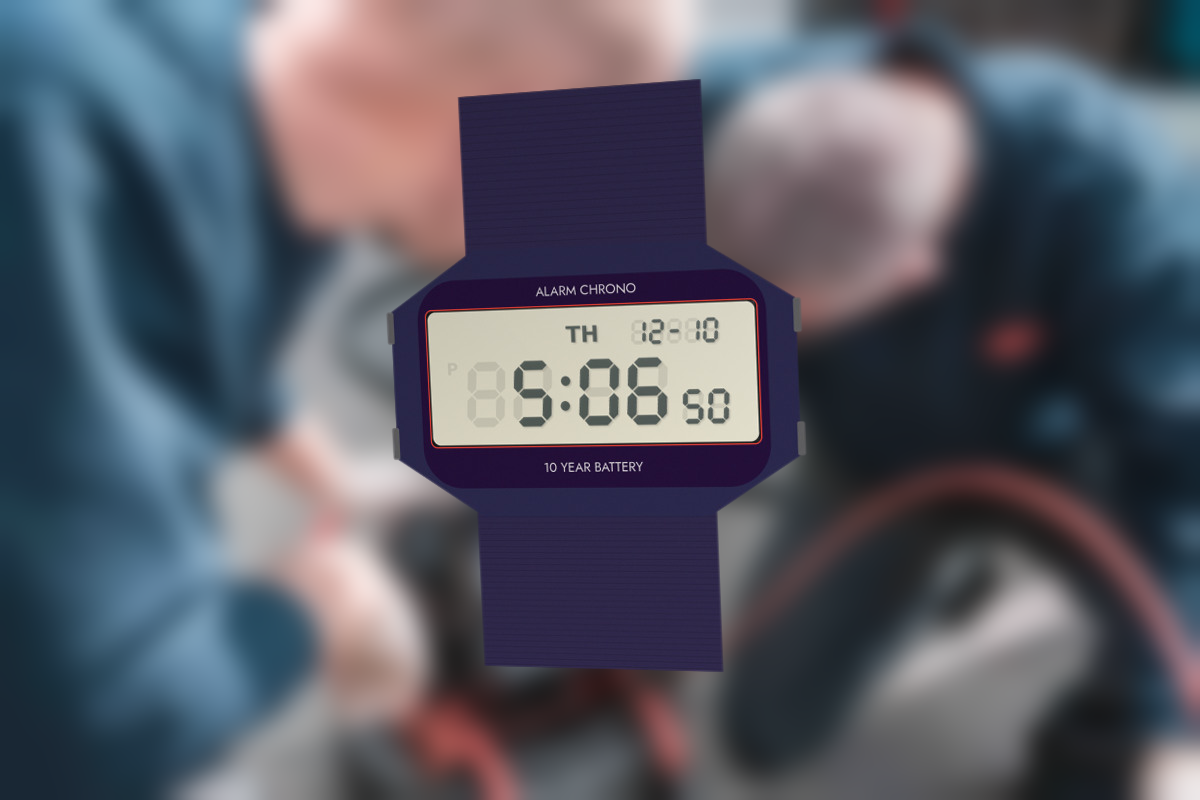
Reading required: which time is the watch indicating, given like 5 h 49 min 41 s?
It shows 5 h 06 min 50 s
